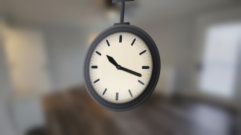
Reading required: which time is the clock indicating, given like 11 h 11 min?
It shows 10 h 18 min
